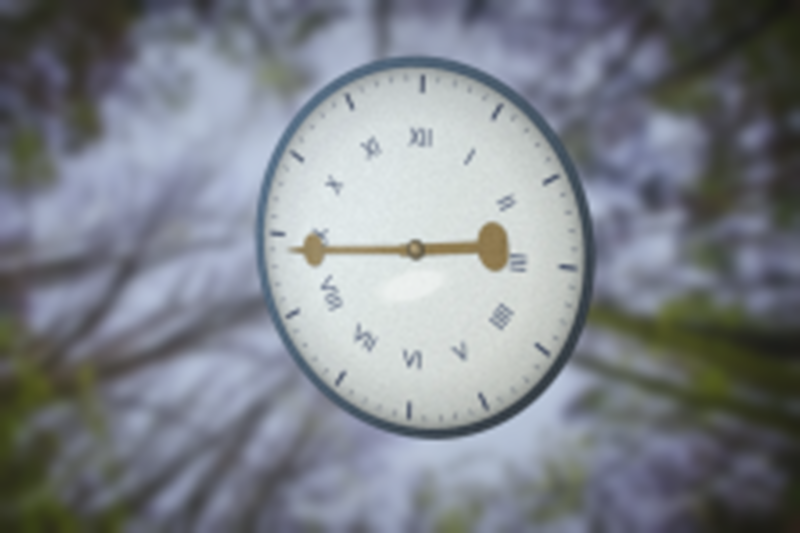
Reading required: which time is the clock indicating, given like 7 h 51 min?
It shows 2 h 44 min
